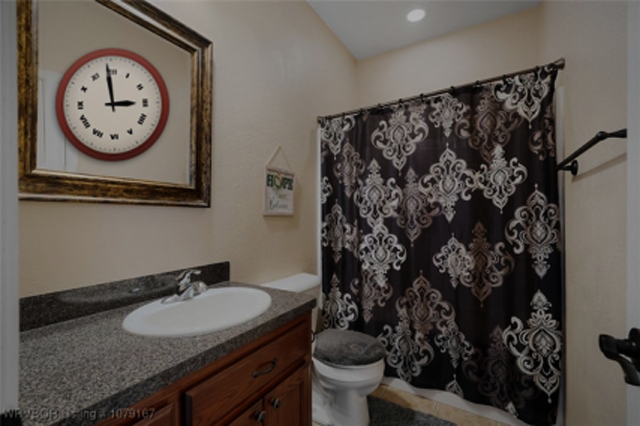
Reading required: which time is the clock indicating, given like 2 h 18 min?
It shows 2 h 59 min
